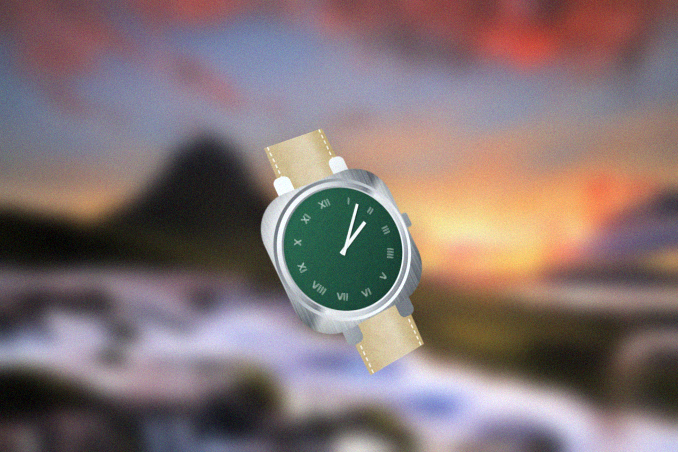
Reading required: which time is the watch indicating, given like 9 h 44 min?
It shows 2 h 07 min
